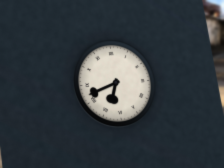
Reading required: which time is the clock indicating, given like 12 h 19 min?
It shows 6 h 42 min
